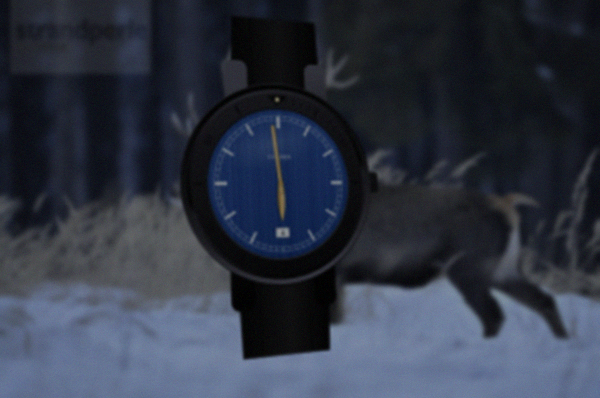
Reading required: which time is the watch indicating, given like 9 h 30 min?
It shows 5 h 59 min
